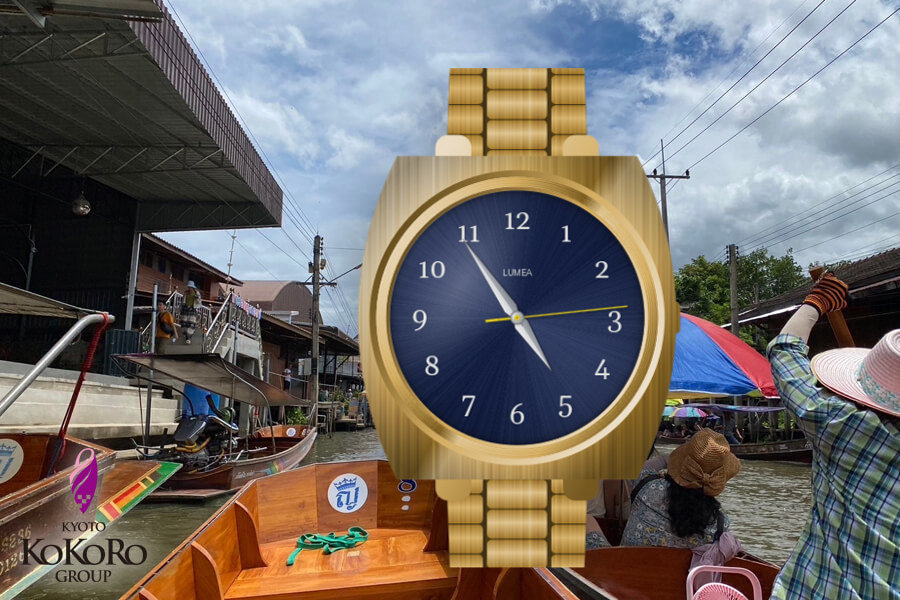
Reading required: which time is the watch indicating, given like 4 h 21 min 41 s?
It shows 4 h 54 min 14 s
